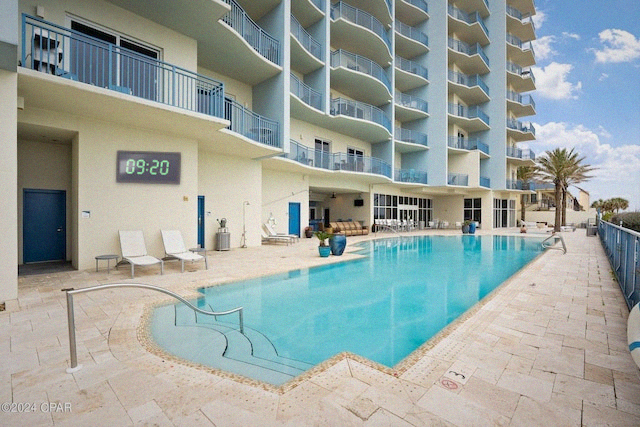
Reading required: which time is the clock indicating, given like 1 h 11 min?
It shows 9 h 20 min
